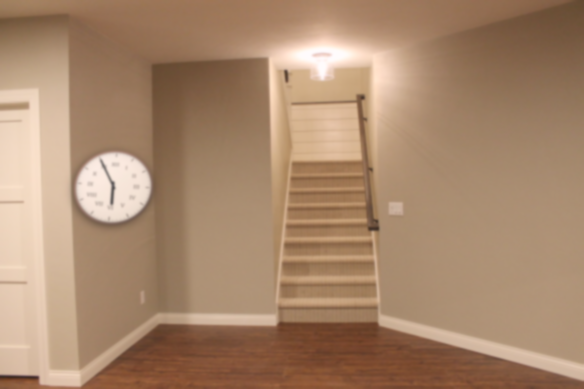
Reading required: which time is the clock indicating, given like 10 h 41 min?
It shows 5 h 55 min
